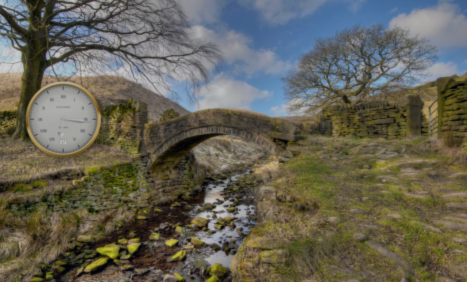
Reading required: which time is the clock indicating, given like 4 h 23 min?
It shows 6 h 16 min
